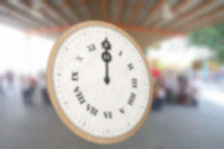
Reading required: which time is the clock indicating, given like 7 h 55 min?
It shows 12 h 00 min
